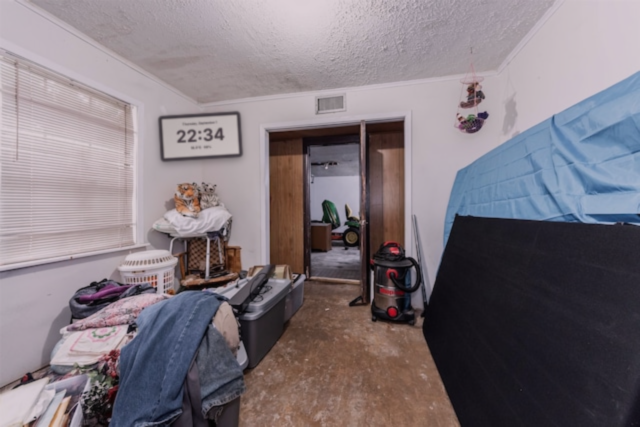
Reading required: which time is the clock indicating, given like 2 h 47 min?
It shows 22 h 34 min
